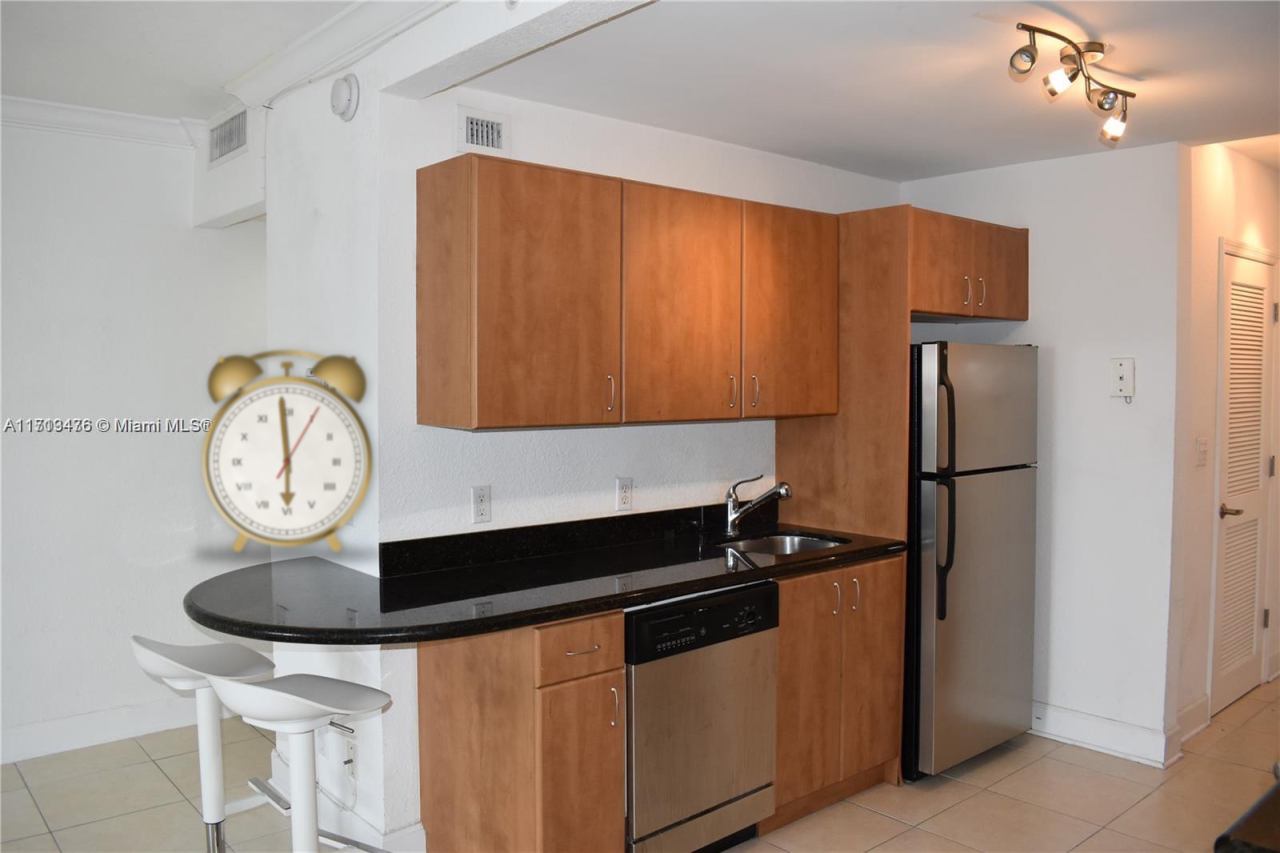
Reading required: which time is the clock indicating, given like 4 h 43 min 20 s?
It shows 5 h 59 min 05 s
